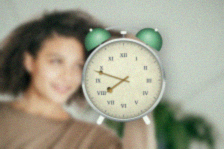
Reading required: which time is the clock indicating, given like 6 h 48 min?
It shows 7 h 48 min
